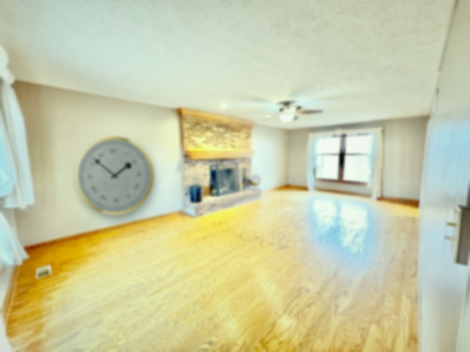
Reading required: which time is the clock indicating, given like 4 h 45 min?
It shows 1 h 52 min
